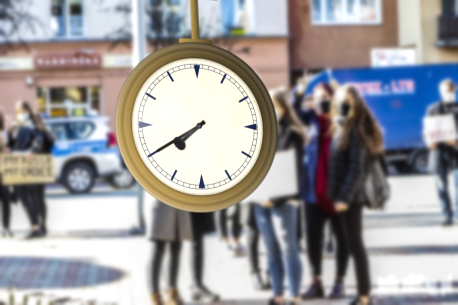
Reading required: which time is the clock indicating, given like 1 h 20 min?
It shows 7 h 40 min
